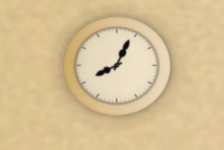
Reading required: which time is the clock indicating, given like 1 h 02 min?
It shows 8 h 04 min
